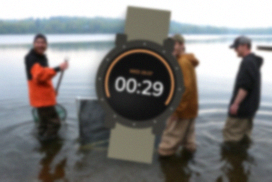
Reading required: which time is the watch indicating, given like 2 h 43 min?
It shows 0 h 29 min
